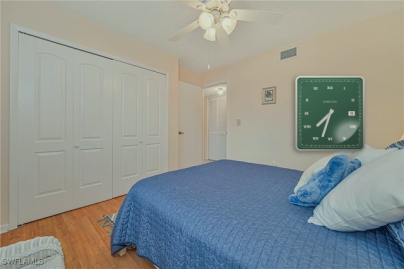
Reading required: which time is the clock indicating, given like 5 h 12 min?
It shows 7 h 33 min
